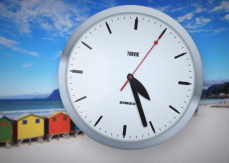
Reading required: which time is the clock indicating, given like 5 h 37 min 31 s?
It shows 4 h 26 min 05 s
